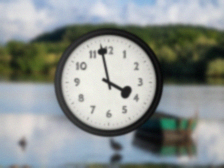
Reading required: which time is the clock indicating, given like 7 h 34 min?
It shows 3 h 58 min
